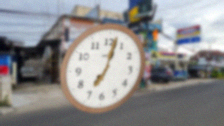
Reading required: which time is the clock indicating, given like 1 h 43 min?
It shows 7 h 02 min
